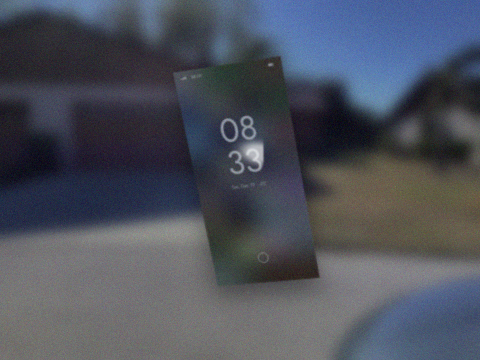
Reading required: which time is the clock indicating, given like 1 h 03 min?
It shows 8 h 33 min
